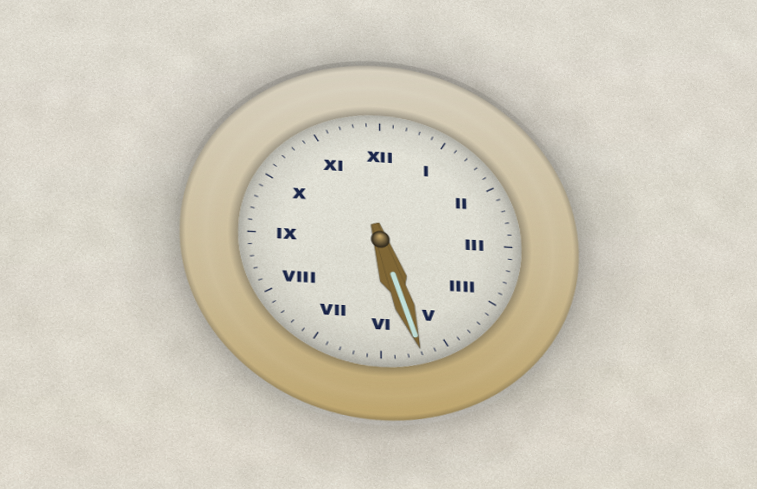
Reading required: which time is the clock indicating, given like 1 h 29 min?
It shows 5 h 27 min
